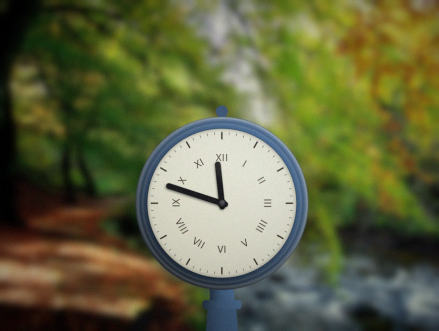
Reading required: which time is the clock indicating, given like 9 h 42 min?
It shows 11 h 48 min
